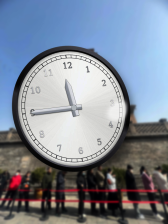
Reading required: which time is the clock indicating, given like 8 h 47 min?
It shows 11 h 45 min
